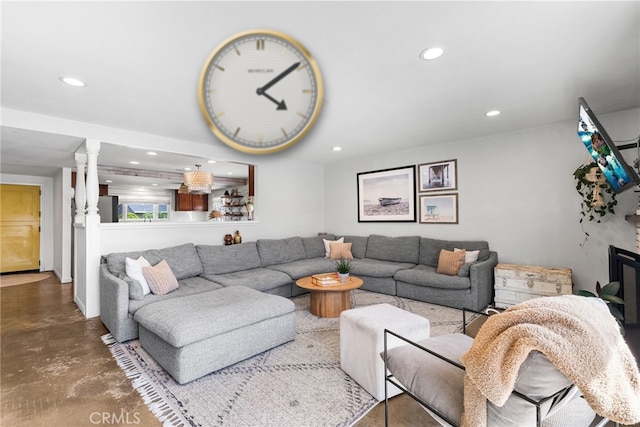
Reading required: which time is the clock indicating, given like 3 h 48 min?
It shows 4 h 09 min
